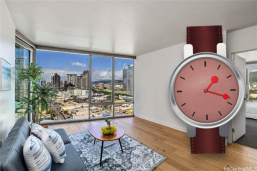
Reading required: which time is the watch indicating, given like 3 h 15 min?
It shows 1 h 18 min
